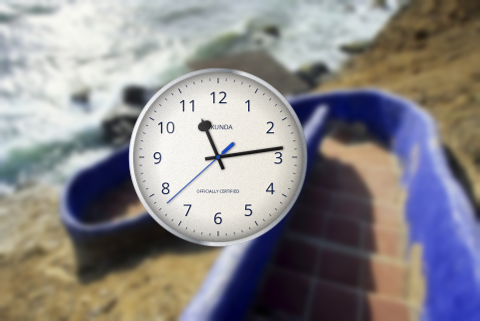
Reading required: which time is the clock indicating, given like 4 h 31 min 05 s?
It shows 11 h 13 min 38 s
